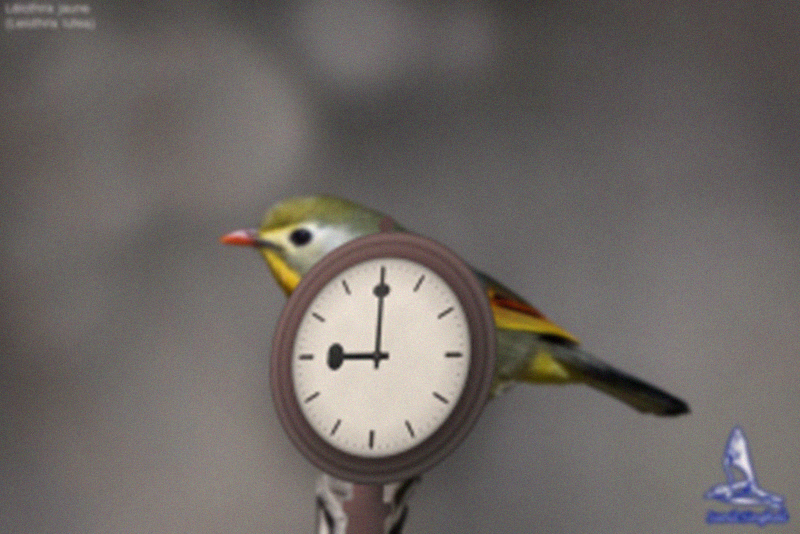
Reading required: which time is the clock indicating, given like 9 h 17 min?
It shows 9 h 00 min
